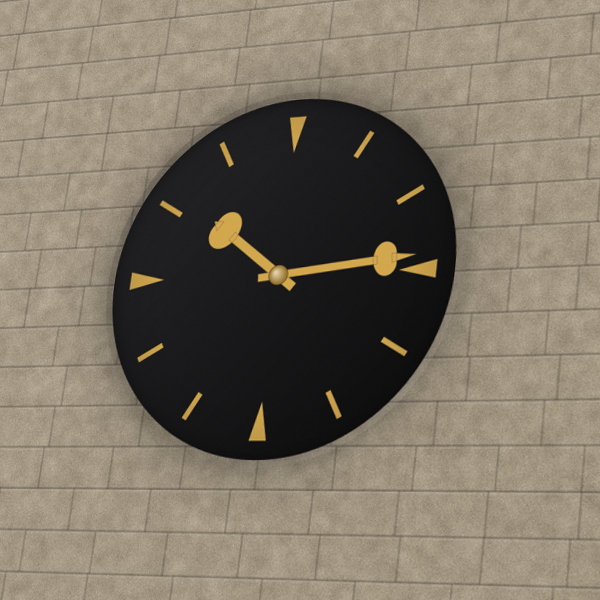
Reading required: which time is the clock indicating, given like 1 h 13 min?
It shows 10 h 14 min
